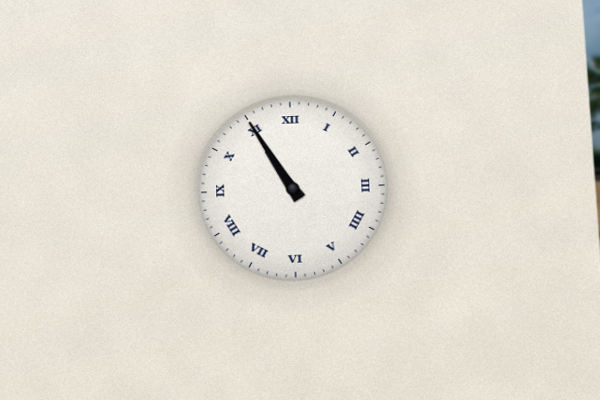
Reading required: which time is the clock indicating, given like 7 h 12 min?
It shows 10 h 55 min
